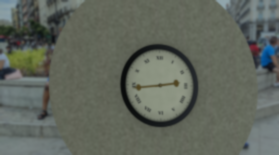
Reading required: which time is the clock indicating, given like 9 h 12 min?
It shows 2 h 44 min
